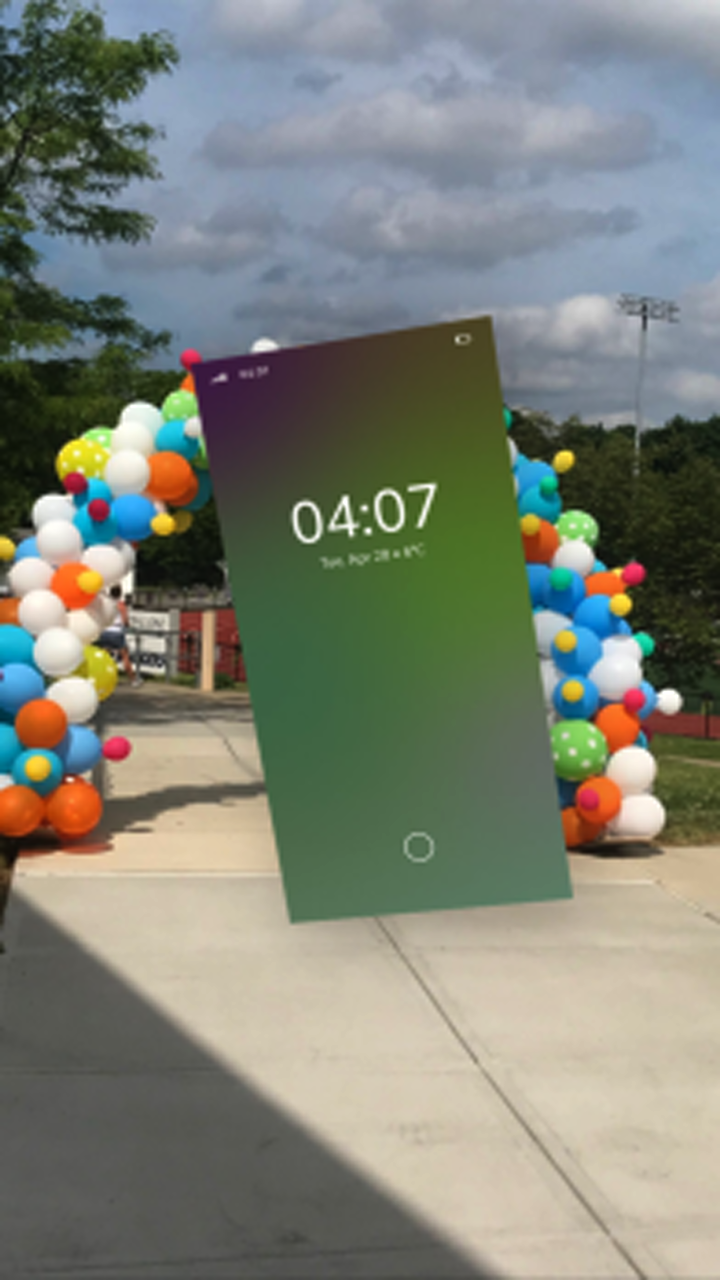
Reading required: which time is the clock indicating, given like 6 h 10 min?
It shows 4 h 07 min
